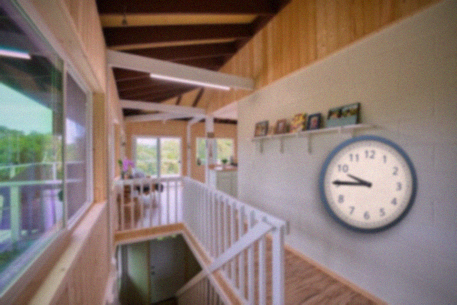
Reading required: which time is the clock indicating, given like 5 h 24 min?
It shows 9 h 45 min
